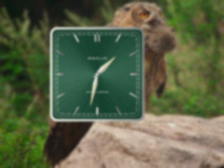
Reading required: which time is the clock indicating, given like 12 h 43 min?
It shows 1 h 32 min
